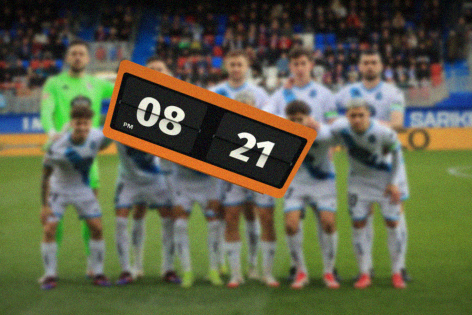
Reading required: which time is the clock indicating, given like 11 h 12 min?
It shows 8 h 21 min
